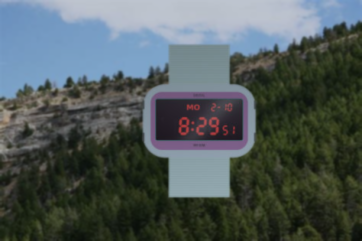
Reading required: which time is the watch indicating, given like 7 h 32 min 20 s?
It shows 8 h 29 min 51 s
